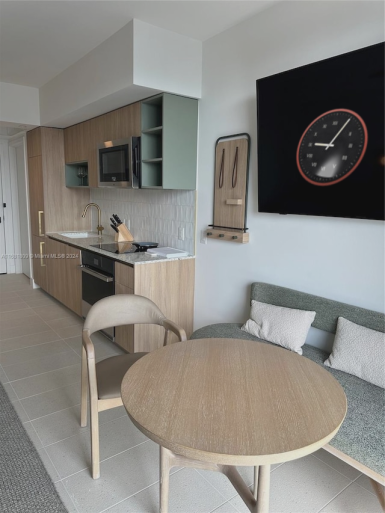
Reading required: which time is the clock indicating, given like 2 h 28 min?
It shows 9 h 05 min
